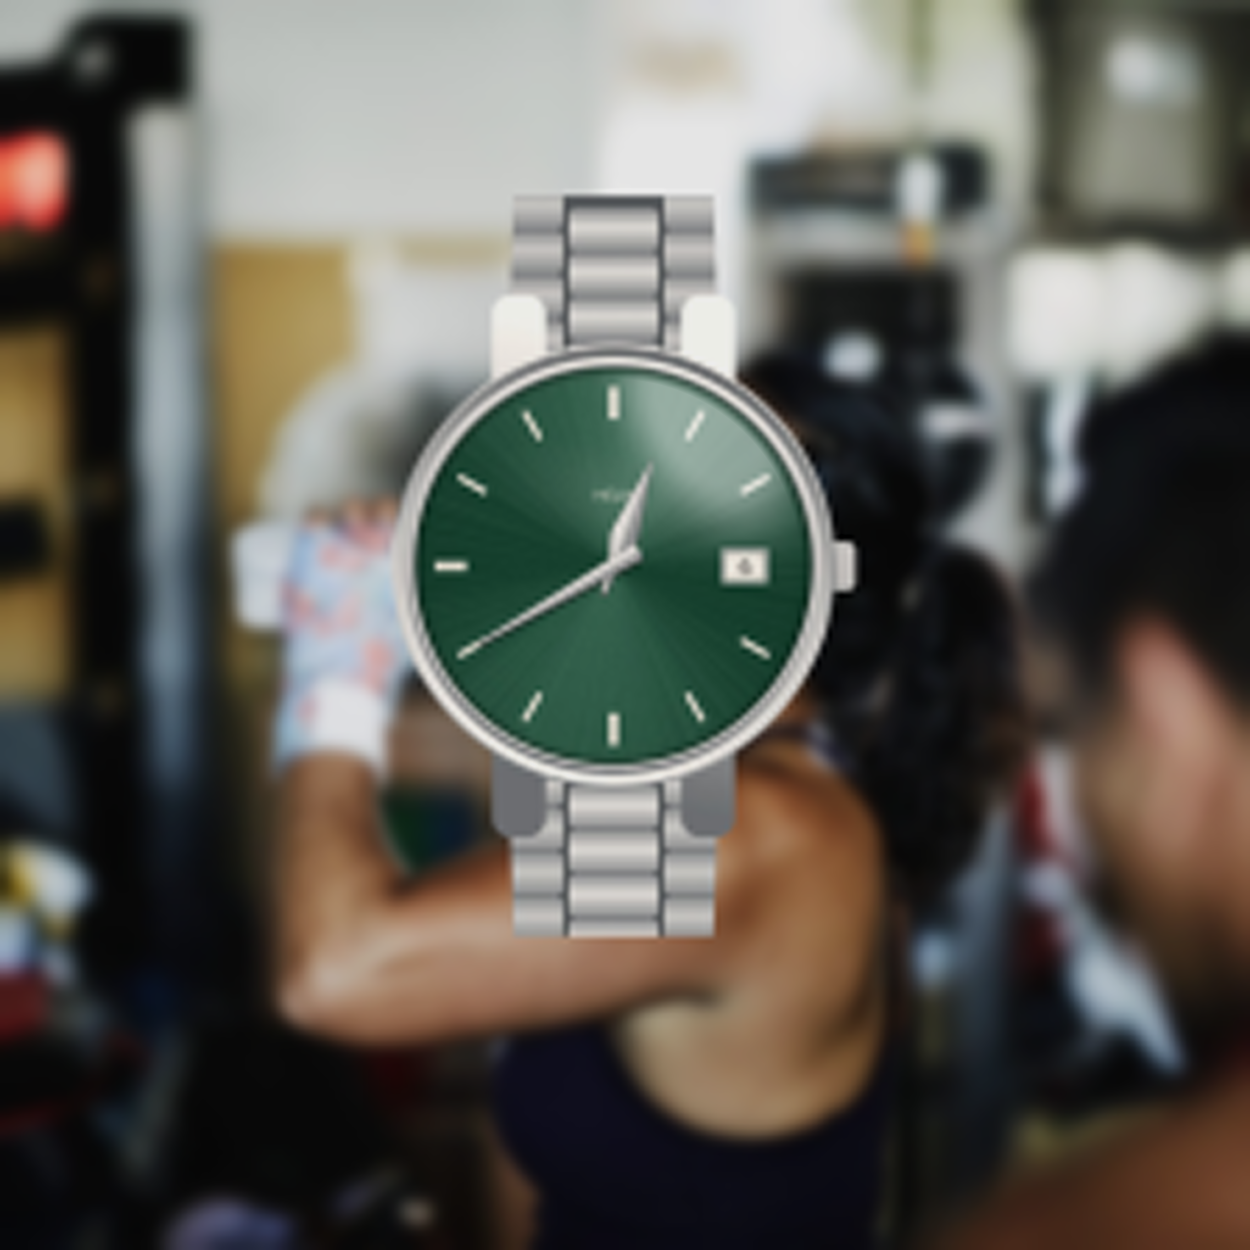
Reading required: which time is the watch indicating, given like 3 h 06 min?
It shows 12 h 40 min
